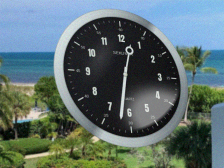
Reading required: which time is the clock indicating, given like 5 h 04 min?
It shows 12 h 32 min
